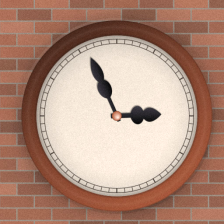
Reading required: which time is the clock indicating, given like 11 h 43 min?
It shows 2 h 56 min
